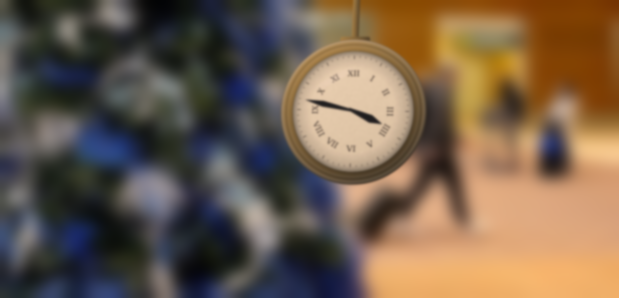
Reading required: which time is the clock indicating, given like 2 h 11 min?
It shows 3 h 47 min
